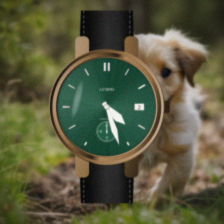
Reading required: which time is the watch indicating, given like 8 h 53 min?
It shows 4 h 27 min
